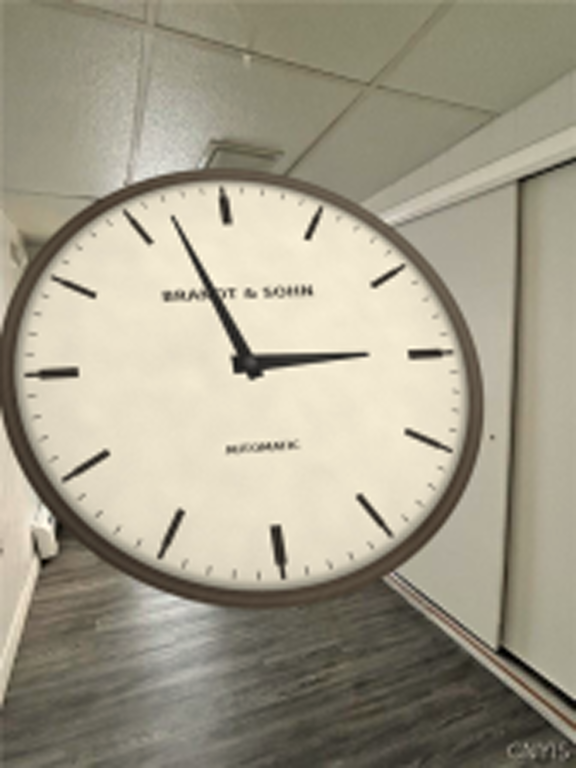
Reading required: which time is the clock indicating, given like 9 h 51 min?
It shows 2 h 57 min
